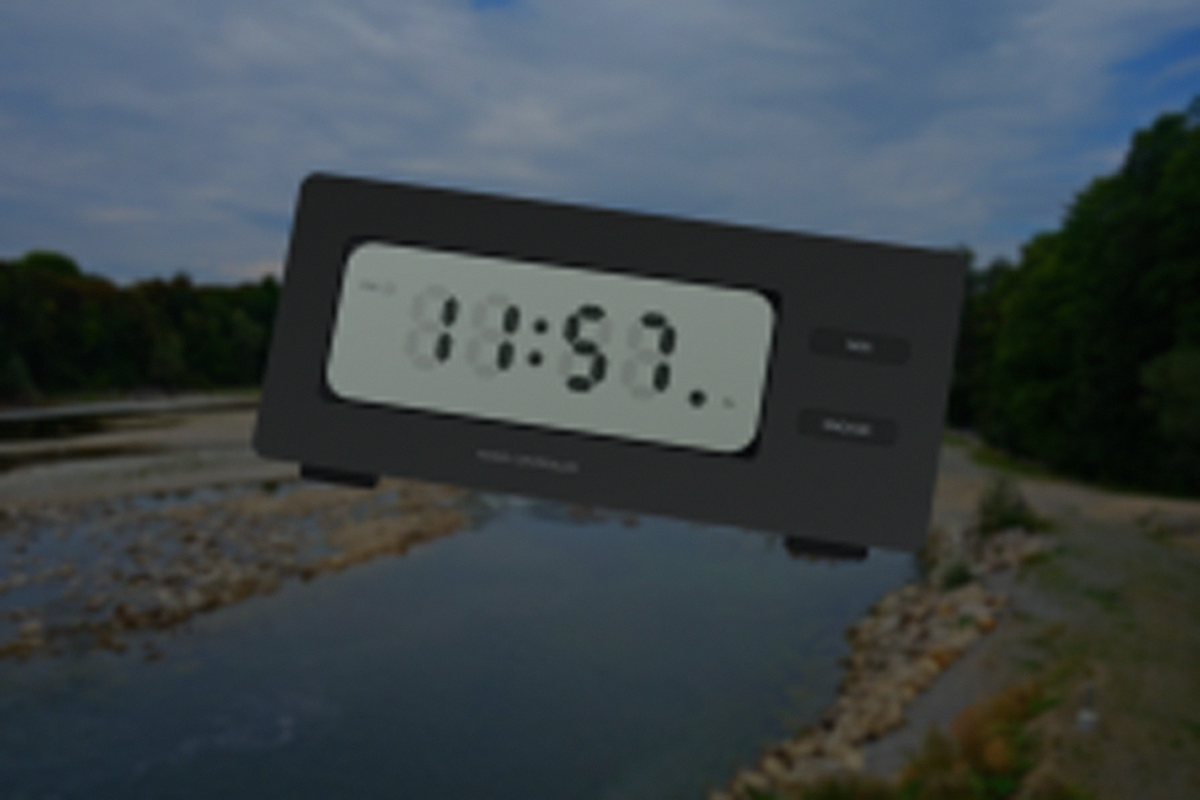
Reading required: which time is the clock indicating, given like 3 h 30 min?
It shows 11 h 57 min
